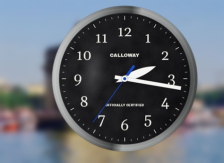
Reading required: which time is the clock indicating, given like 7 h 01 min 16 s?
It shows 2 h 16 min 36 s
